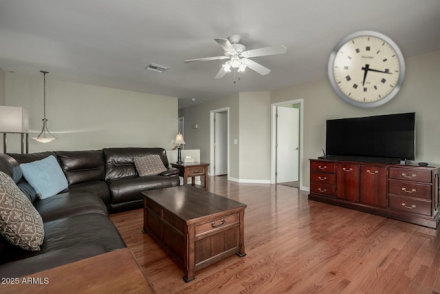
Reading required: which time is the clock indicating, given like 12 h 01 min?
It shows 6 h 16 min
